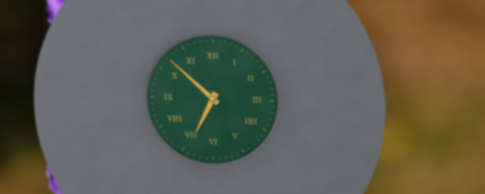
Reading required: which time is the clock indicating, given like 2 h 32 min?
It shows 6 h 52 min
